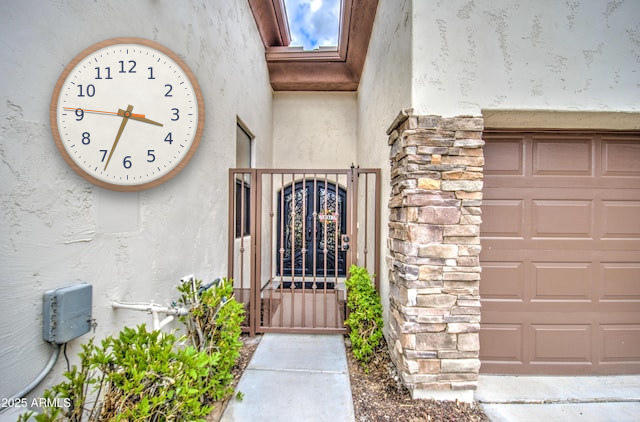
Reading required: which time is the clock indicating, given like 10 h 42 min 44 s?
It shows 3 h 33 min 46 s
